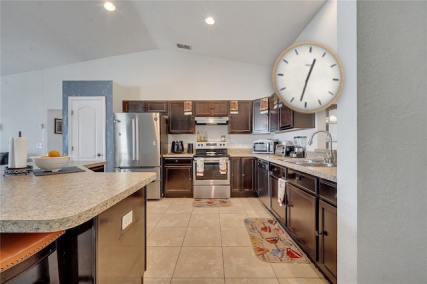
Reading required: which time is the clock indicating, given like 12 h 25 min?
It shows 12 h 32 min
